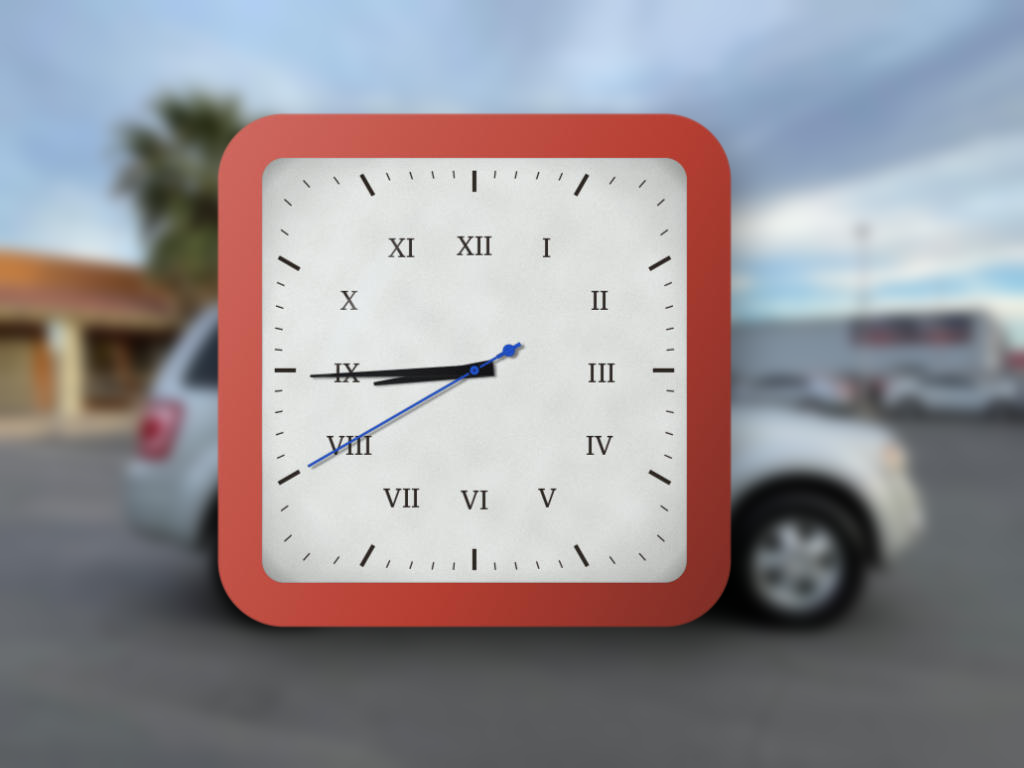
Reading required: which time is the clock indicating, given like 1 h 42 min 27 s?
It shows 8 h 44 min 40 s
